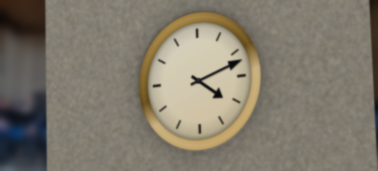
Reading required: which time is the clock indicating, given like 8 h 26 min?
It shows 4 h 12 min
